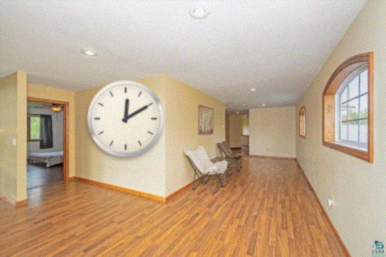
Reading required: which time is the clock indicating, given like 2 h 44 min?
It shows 12 h 10 min
